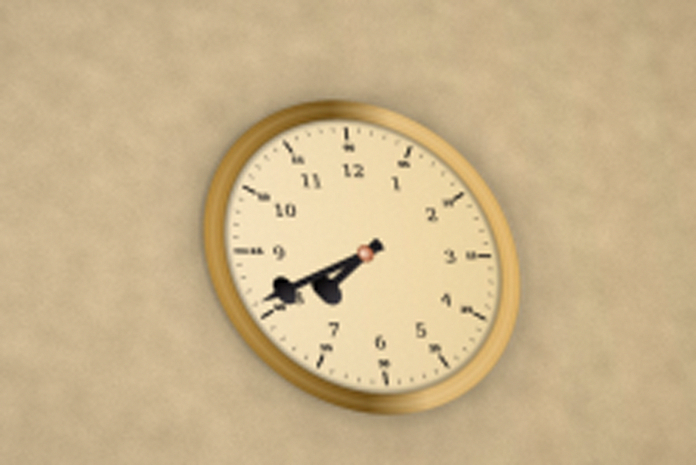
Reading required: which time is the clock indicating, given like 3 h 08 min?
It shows 7 h 41 min
